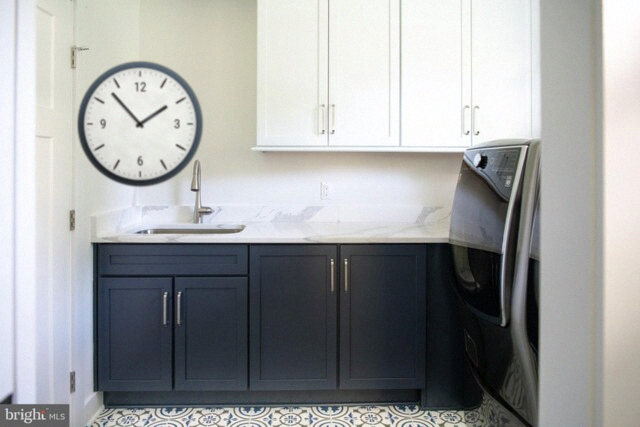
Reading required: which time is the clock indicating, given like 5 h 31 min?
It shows 1 h 53 min
